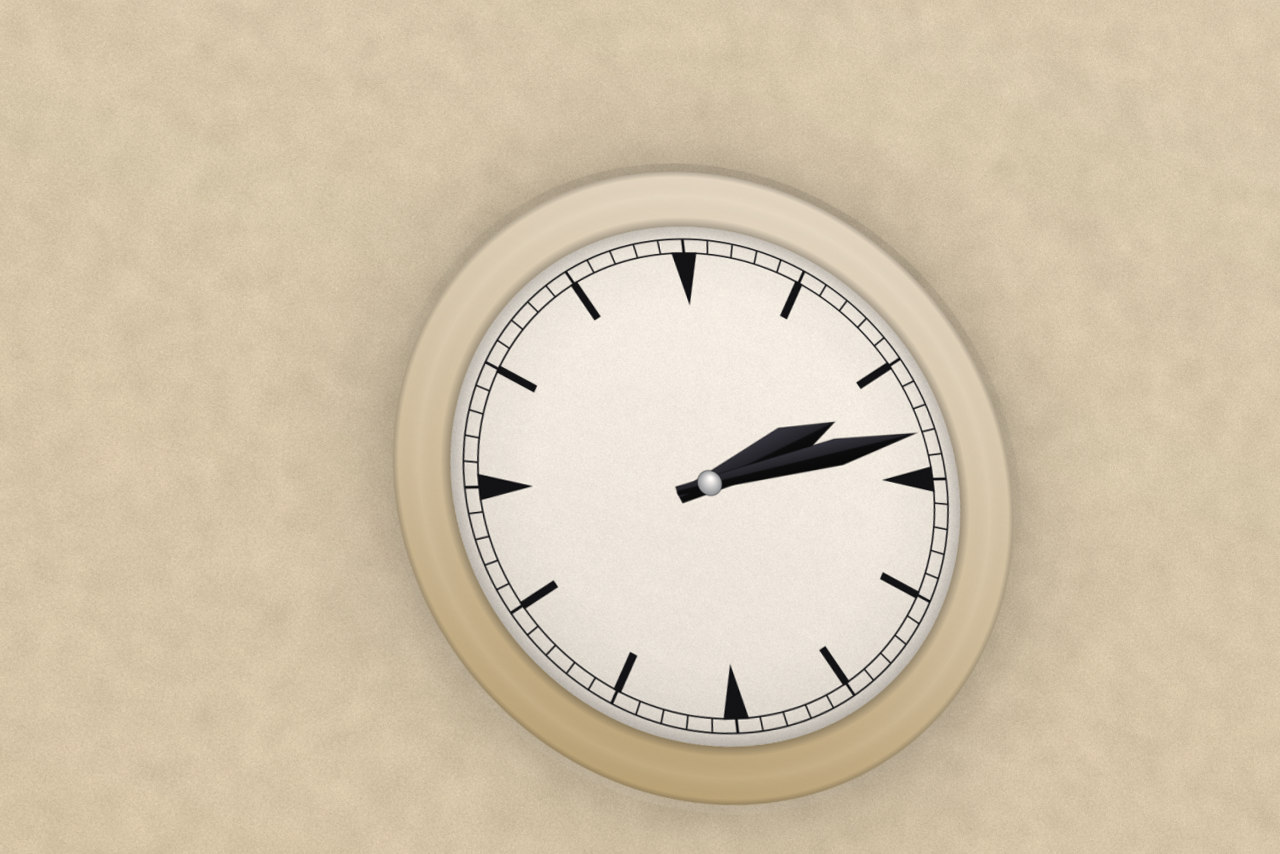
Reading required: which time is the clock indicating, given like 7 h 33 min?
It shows 2 h 13 min
